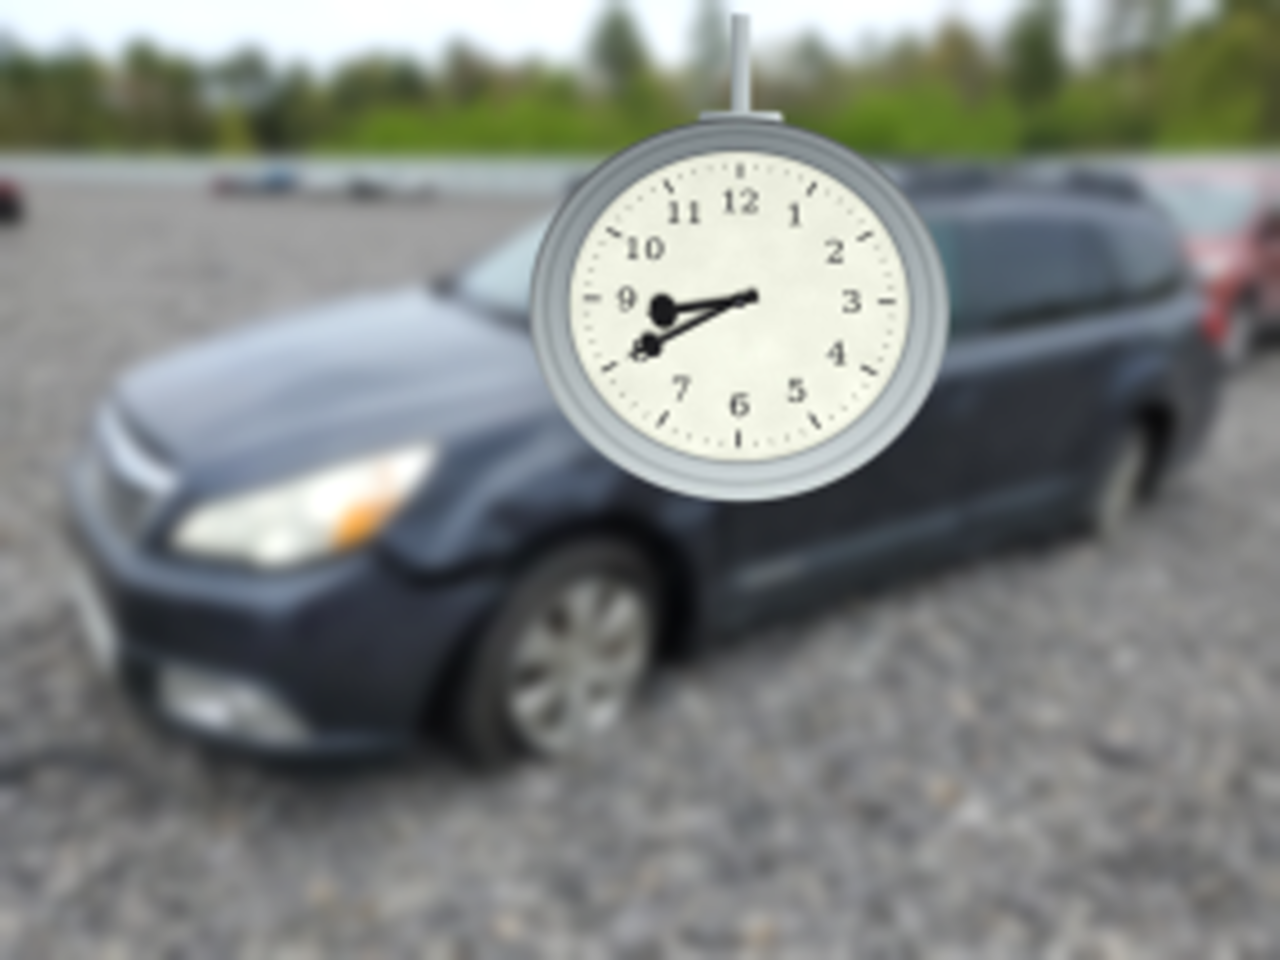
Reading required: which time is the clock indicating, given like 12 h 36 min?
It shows 8 h 40 min
